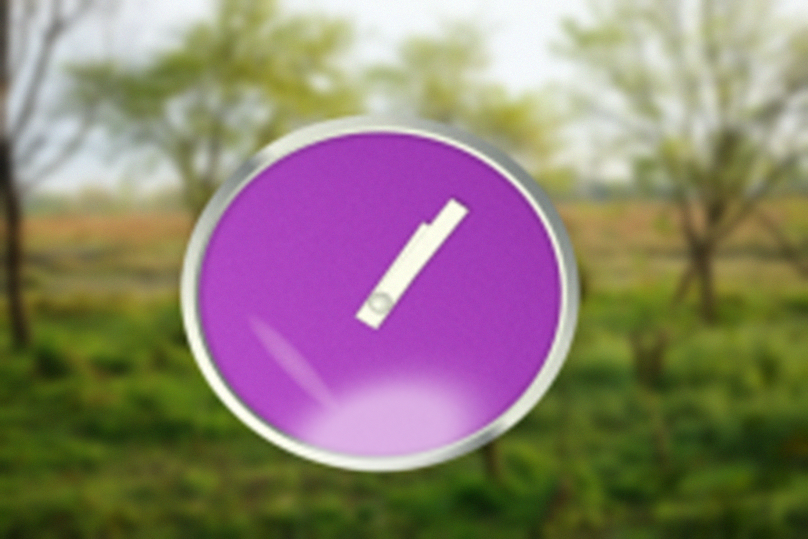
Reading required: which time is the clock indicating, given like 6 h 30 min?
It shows 1 h 06 min
